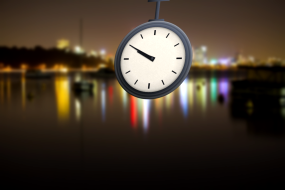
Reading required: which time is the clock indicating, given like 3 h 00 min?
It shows 9 h 50 min
